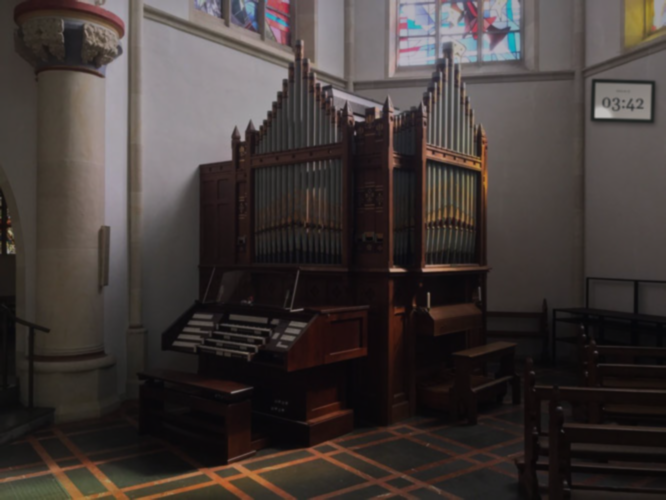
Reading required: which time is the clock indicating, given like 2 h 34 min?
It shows 3 h 42 min
